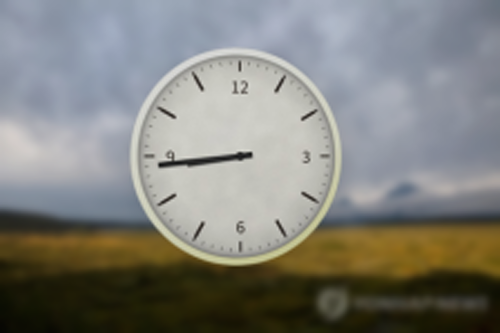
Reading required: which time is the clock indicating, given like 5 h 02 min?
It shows 8 h 44 min
